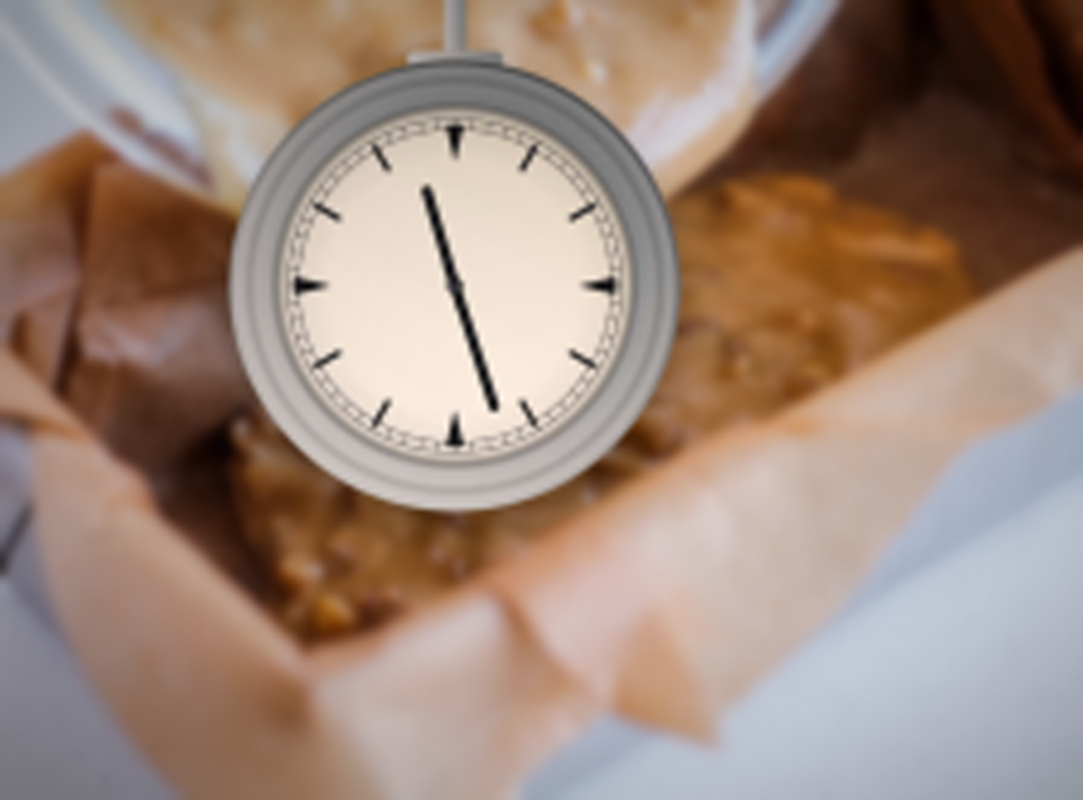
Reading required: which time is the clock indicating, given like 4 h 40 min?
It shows 11 h 27 min
